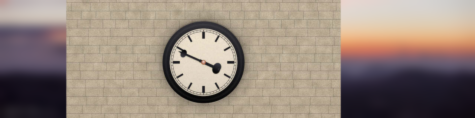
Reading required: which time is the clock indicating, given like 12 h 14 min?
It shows 3 h 49 min
